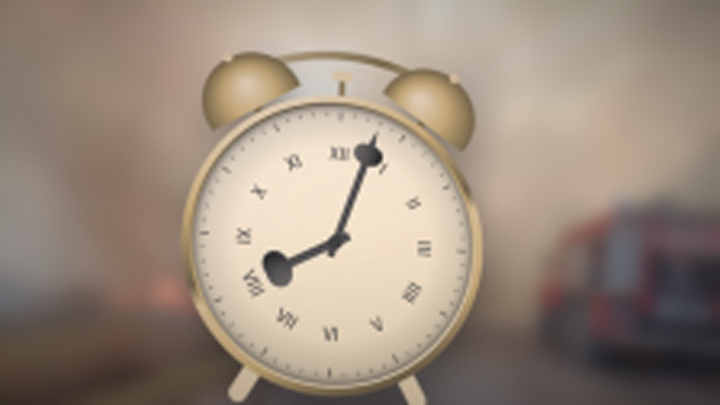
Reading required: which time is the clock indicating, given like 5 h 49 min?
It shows 8 h 03 min
